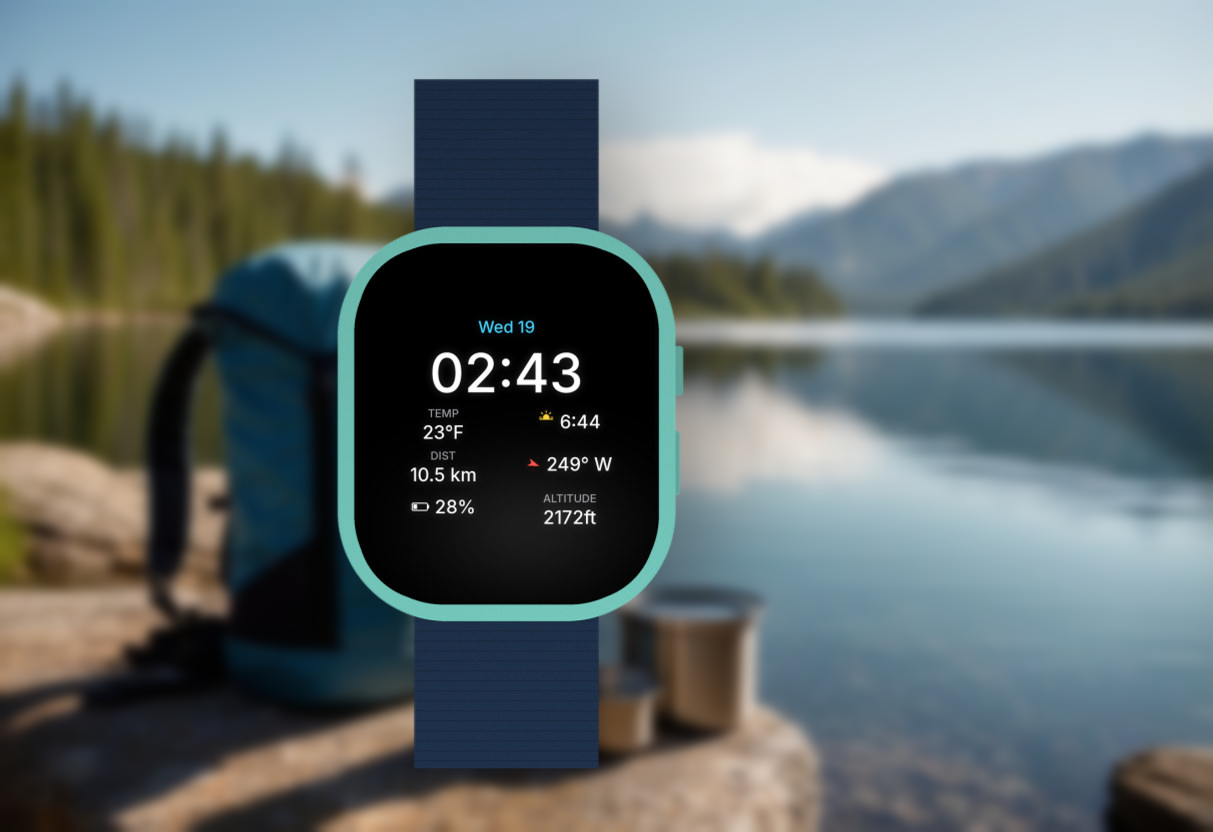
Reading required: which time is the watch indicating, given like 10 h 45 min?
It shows 2 h 43 min
